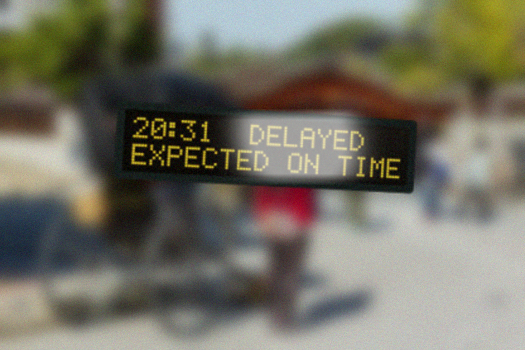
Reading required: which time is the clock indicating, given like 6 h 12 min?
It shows 20 h 31 min
